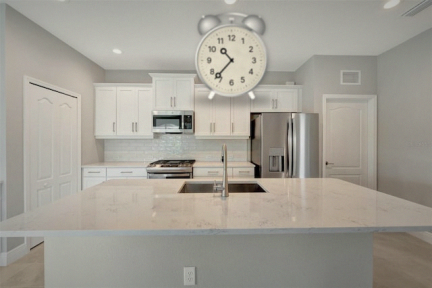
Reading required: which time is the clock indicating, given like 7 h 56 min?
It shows 10 h 37 min
